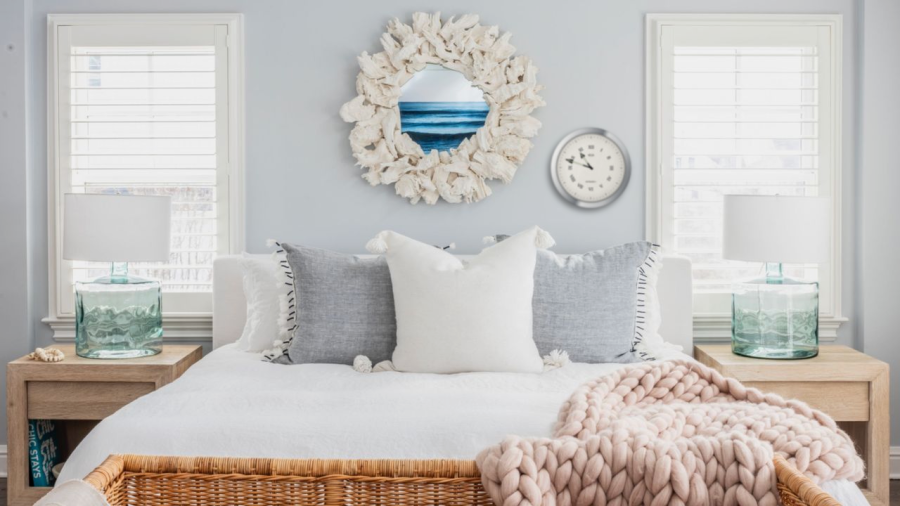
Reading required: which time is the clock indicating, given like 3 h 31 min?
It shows 10 h 48 min
